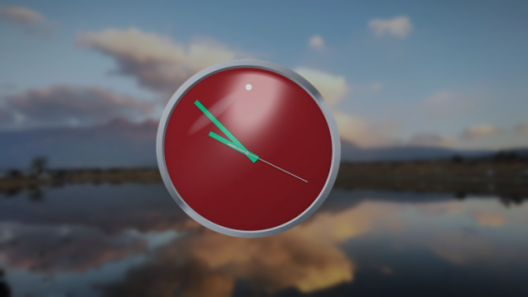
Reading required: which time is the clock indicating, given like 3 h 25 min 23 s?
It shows 9 h 52 min 19 s
